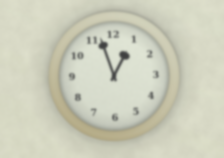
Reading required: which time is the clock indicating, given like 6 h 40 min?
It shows 12 h 57 min
